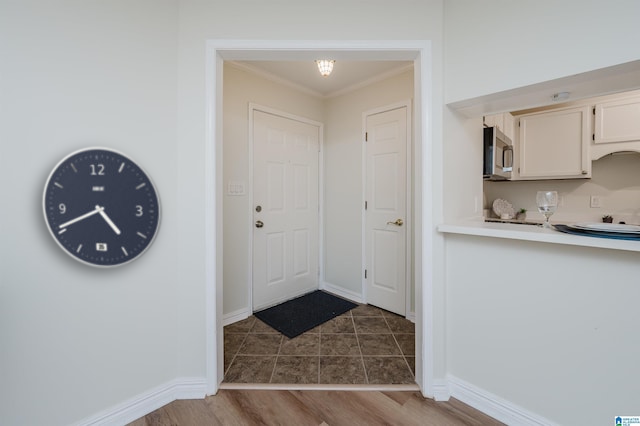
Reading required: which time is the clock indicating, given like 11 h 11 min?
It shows 4 h 41 min
